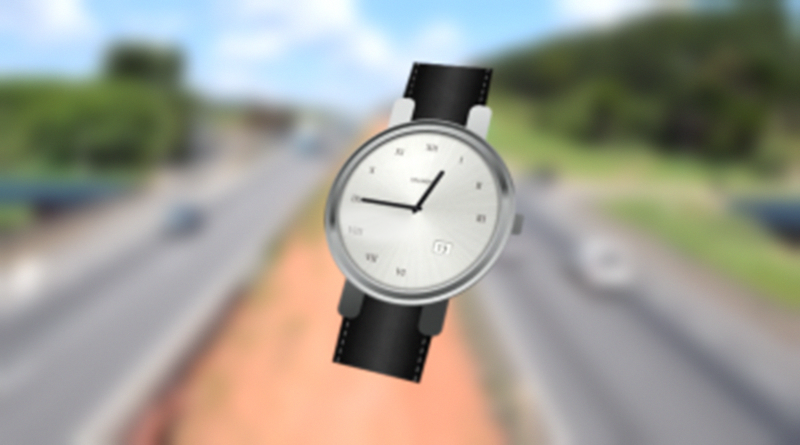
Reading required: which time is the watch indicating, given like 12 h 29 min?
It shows 12 h 45 min
